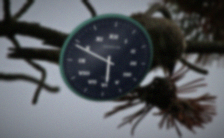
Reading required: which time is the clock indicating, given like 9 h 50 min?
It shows 5 h 49 min
